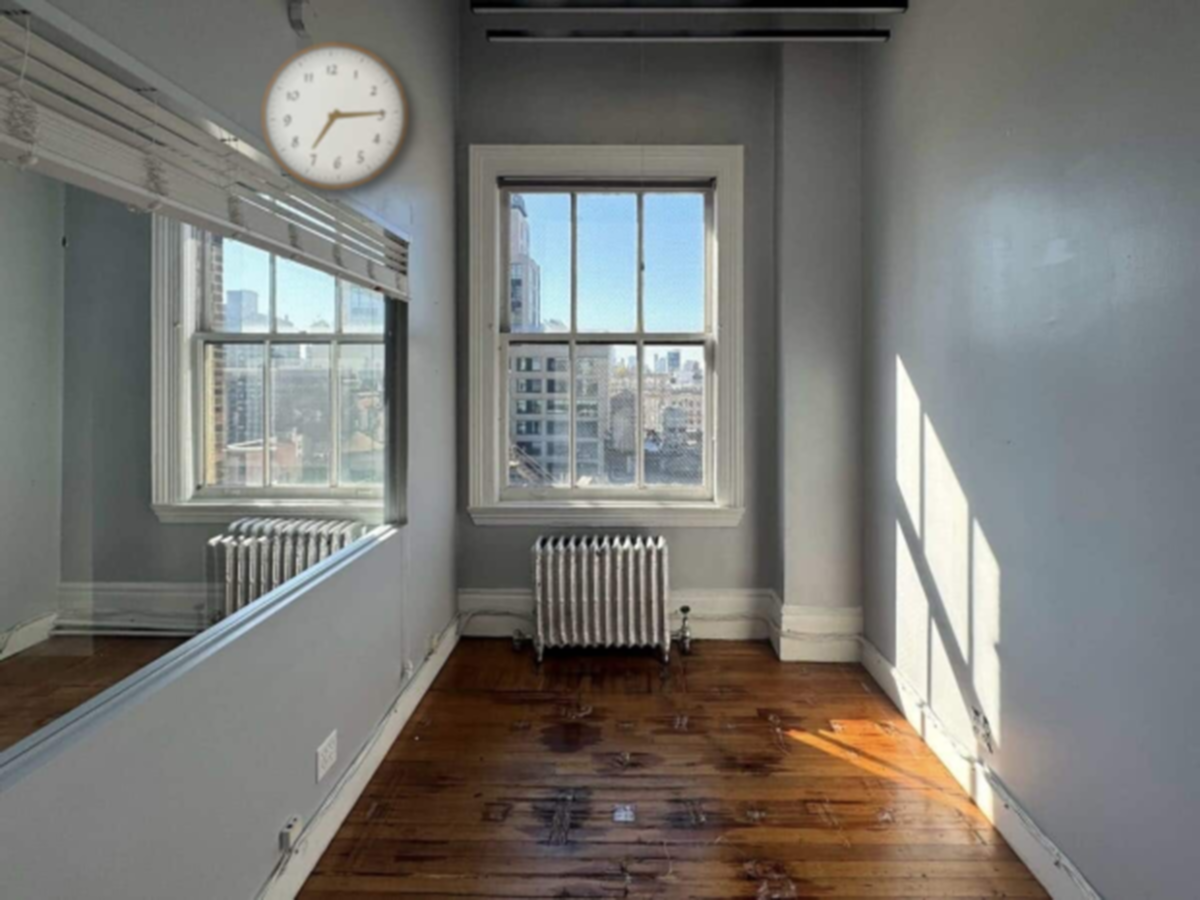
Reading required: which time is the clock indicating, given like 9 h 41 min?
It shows 7 h 15 min
